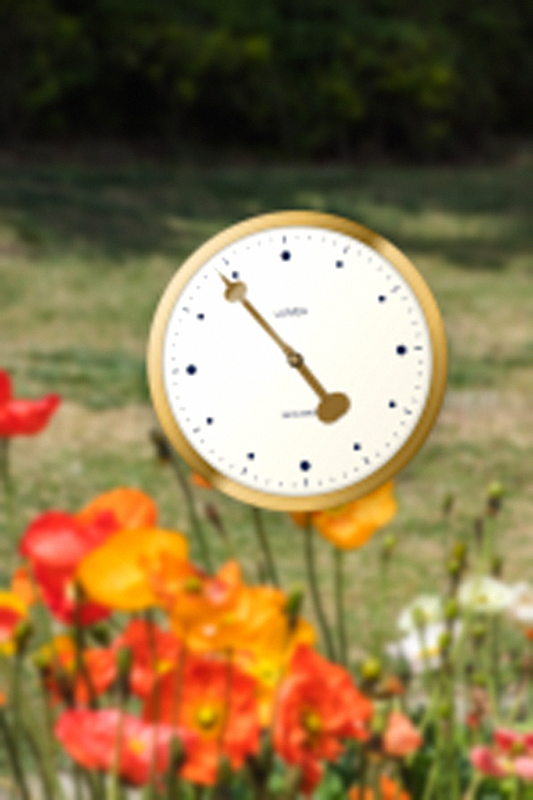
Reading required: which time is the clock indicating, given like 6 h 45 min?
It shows 4 h 54 min
